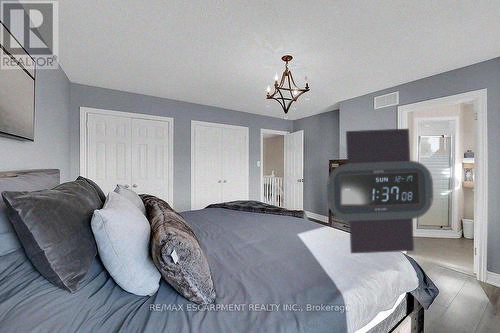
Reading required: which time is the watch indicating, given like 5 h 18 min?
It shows 1 h 37 min
